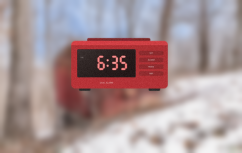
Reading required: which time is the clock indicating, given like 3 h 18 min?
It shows 6 h 35 min
